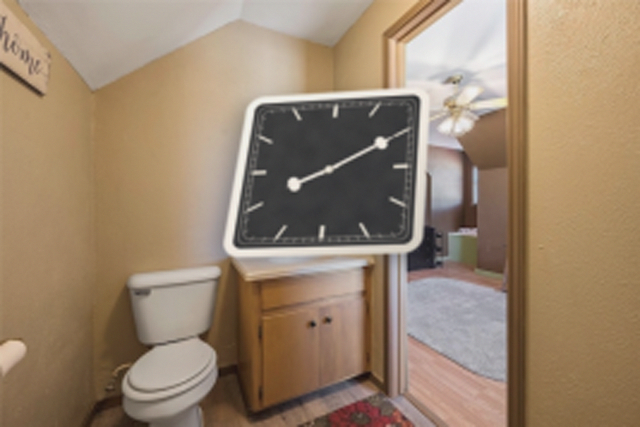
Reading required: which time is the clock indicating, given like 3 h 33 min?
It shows 8 h 10 min
